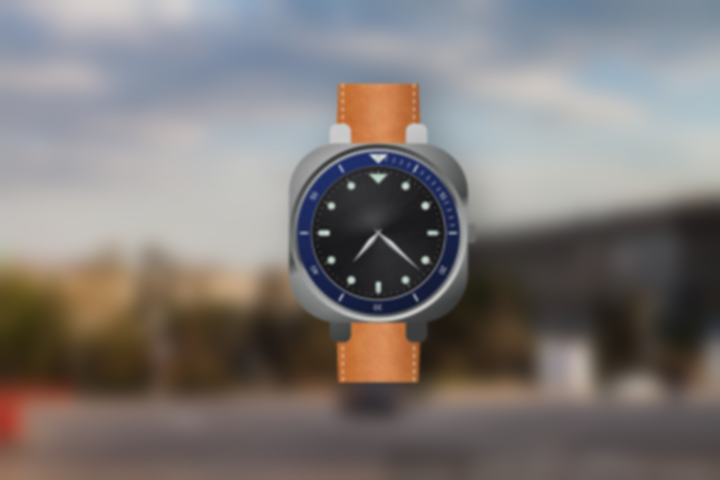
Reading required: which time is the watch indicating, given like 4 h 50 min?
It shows 7 h 22 min
